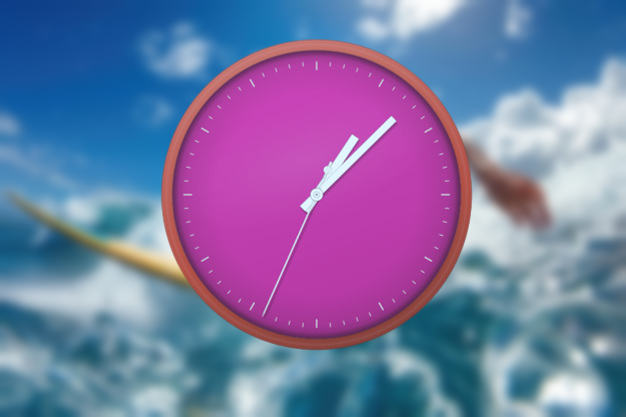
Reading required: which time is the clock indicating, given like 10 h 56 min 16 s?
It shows 1 h 07 min 34 s
